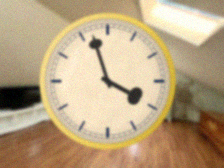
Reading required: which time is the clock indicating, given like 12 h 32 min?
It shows 3 h 57 min
